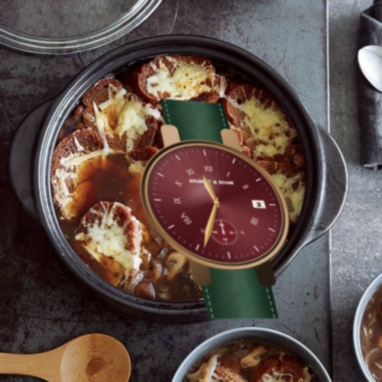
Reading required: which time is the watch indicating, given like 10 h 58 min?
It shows 11 h 34 min
